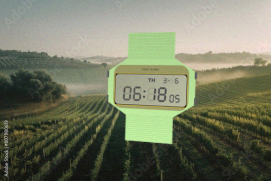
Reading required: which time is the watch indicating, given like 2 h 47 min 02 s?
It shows 6 h 18 min 05 s
